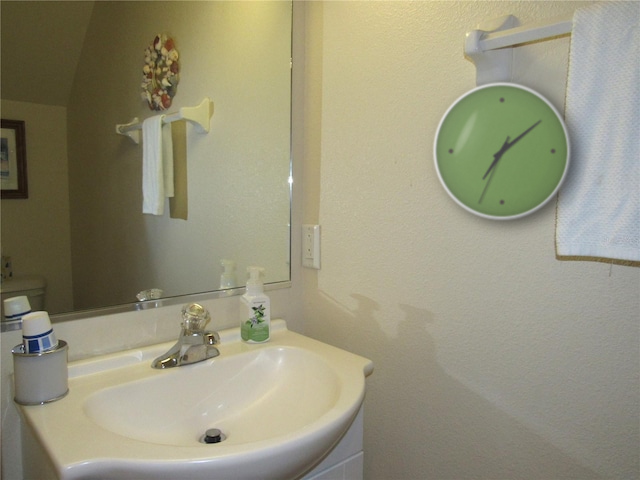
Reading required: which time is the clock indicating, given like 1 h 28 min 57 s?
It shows 7 h 08 min 34 s
